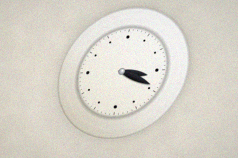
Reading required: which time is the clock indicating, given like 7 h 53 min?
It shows 3 h 19 min
